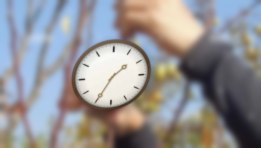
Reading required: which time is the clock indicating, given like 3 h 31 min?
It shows 1 h 35 min
